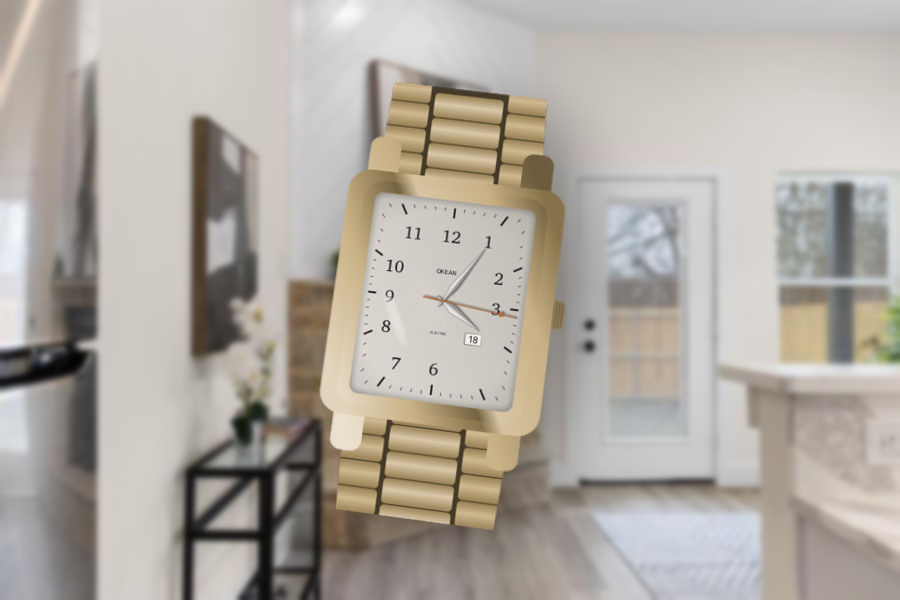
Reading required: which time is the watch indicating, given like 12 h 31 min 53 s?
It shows 4 h 05 min 16 s
